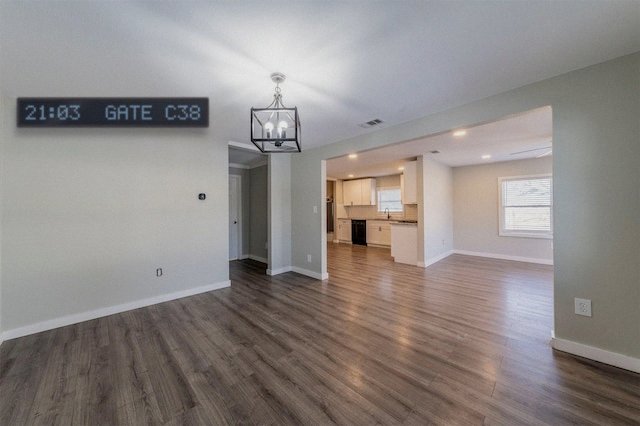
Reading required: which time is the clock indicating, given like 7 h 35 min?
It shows 21 h 03 min
